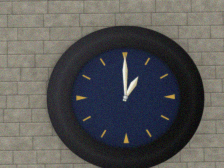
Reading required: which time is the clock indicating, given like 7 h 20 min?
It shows 1 h 00 min
